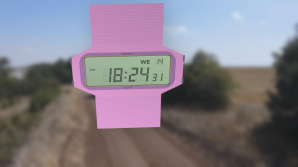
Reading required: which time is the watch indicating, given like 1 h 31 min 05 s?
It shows 18 h 24 min 31 s
